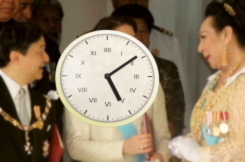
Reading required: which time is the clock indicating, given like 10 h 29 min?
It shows 5 h 09 min
